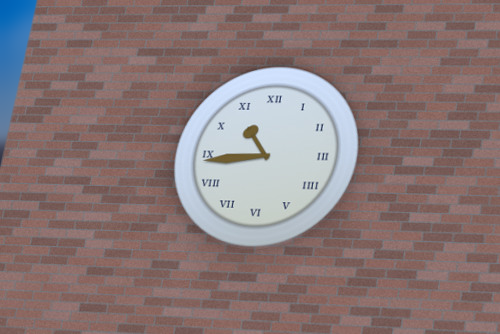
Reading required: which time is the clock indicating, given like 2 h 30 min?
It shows 10 h 44 min
